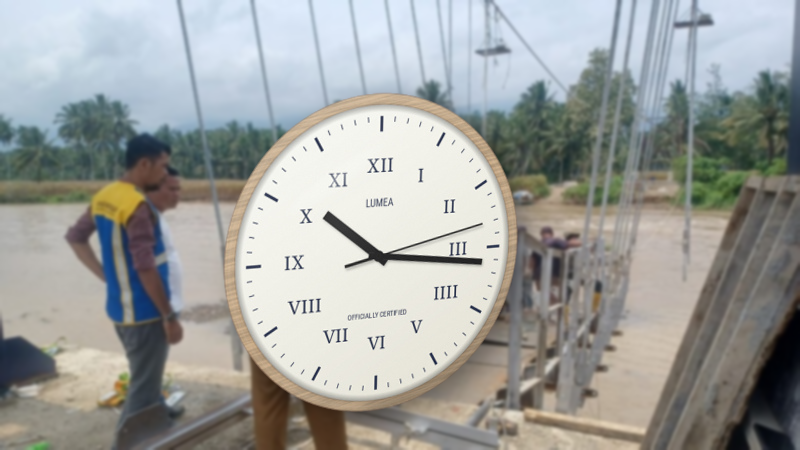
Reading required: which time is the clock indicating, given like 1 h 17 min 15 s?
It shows 10 h 16 min 13 s
